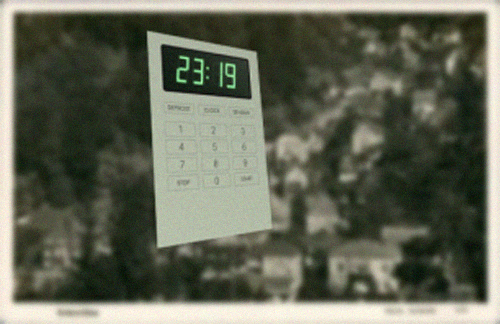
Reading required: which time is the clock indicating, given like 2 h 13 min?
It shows 23 h 19 min
